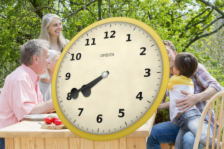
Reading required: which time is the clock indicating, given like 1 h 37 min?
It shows 7 h 40 min
